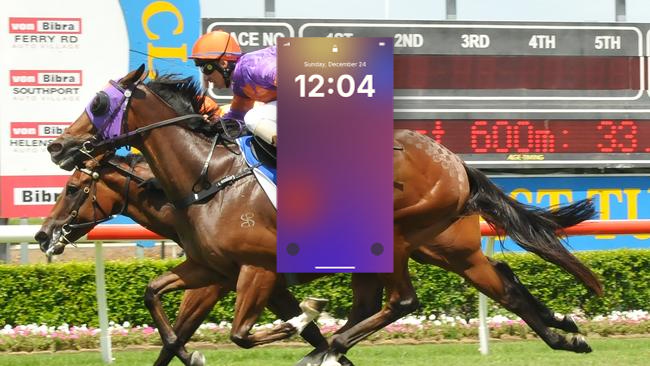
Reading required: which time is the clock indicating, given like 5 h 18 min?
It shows 12 h 04 min
